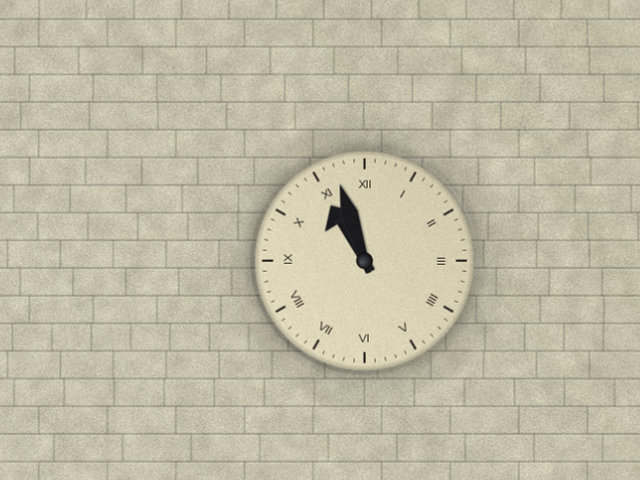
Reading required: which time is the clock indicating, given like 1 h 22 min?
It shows 10 h 57 min
